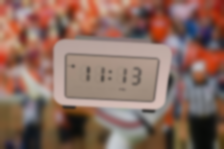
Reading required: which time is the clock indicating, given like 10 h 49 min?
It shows 11 h 13 min
